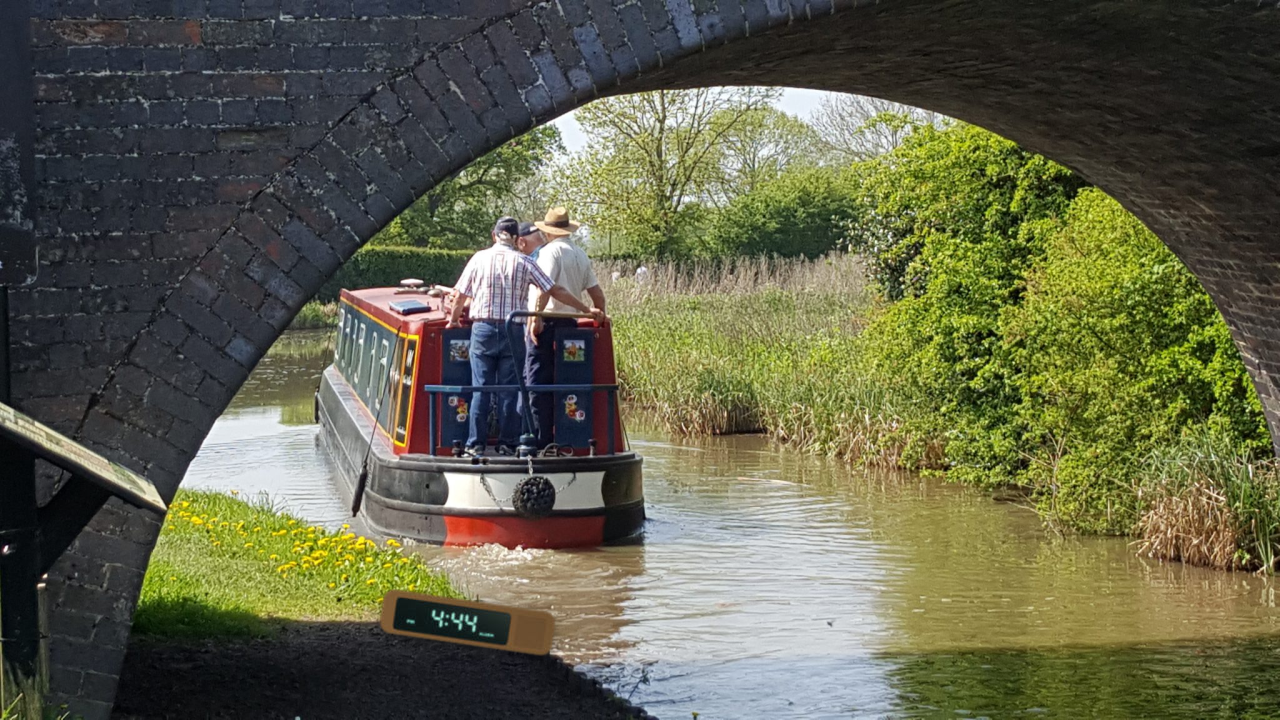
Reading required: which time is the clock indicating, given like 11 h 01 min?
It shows 4 h 44 min
